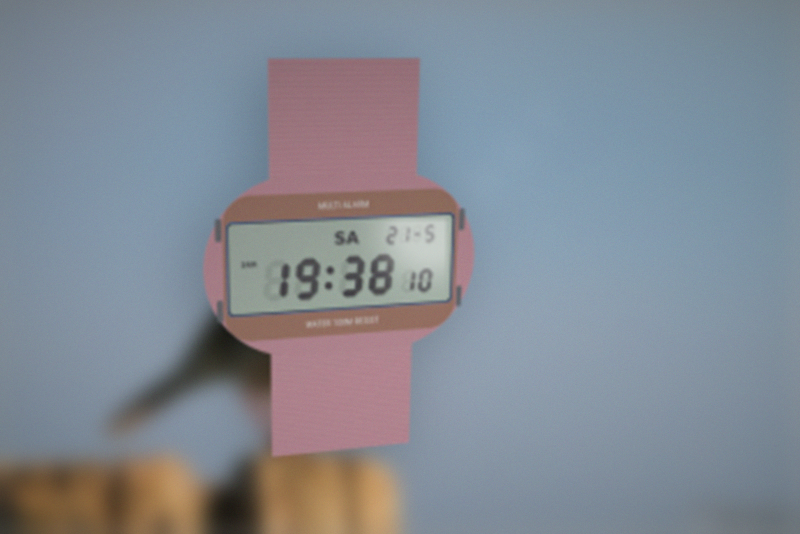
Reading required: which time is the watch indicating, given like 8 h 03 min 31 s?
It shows 19 h 38 min 10 s
